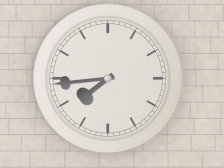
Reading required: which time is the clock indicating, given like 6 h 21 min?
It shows 7 h 44 min
